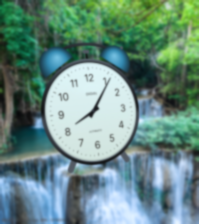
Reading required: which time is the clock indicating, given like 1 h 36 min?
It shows 8 h 06 min
